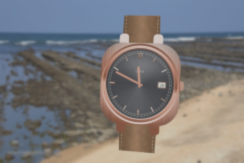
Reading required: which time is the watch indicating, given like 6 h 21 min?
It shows 11 h 49 min
